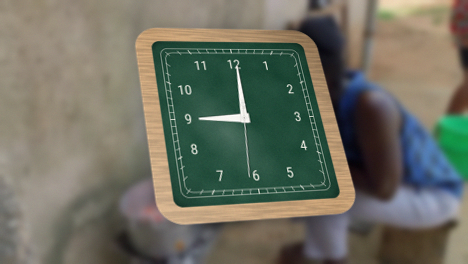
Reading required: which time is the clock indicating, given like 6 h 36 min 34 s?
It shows 9 h 00 min 31 s
